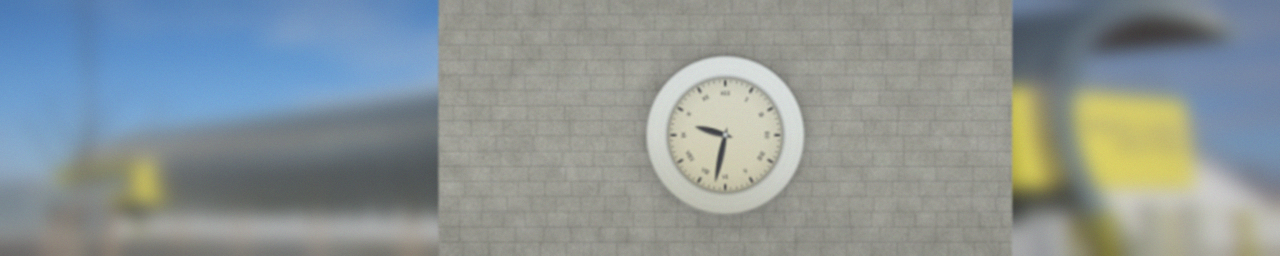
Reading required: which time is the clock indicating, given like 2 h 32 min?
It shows 9 h 32 min
